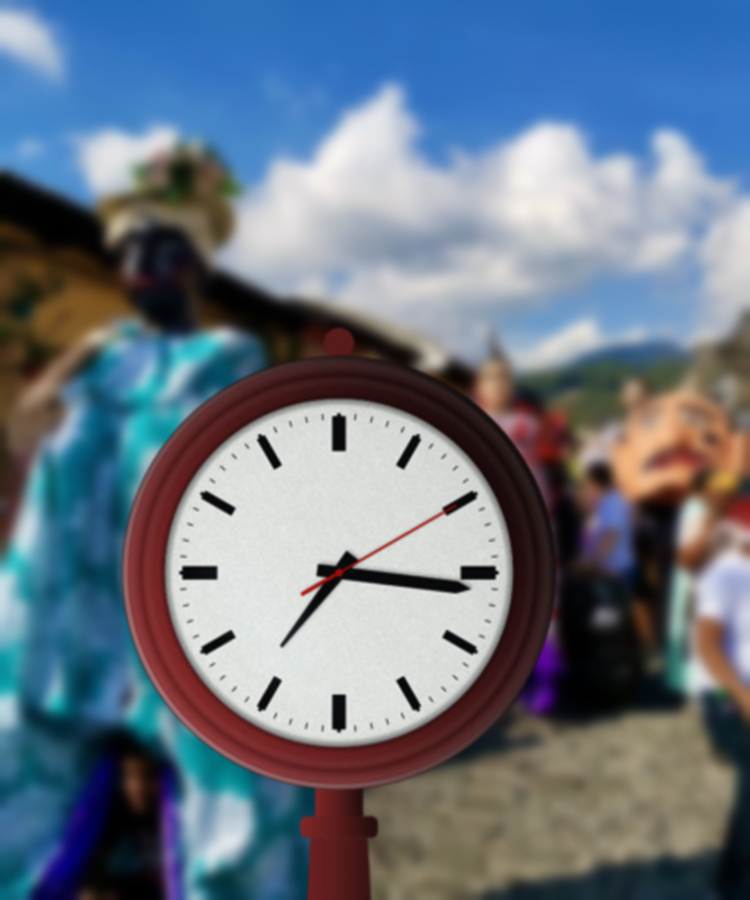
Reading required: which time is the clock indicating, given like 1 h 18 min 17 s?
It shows 7 h 16 min 10 s
